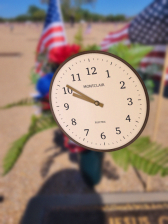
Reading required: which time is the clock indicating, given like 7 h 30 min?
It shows 9 h 51 min
